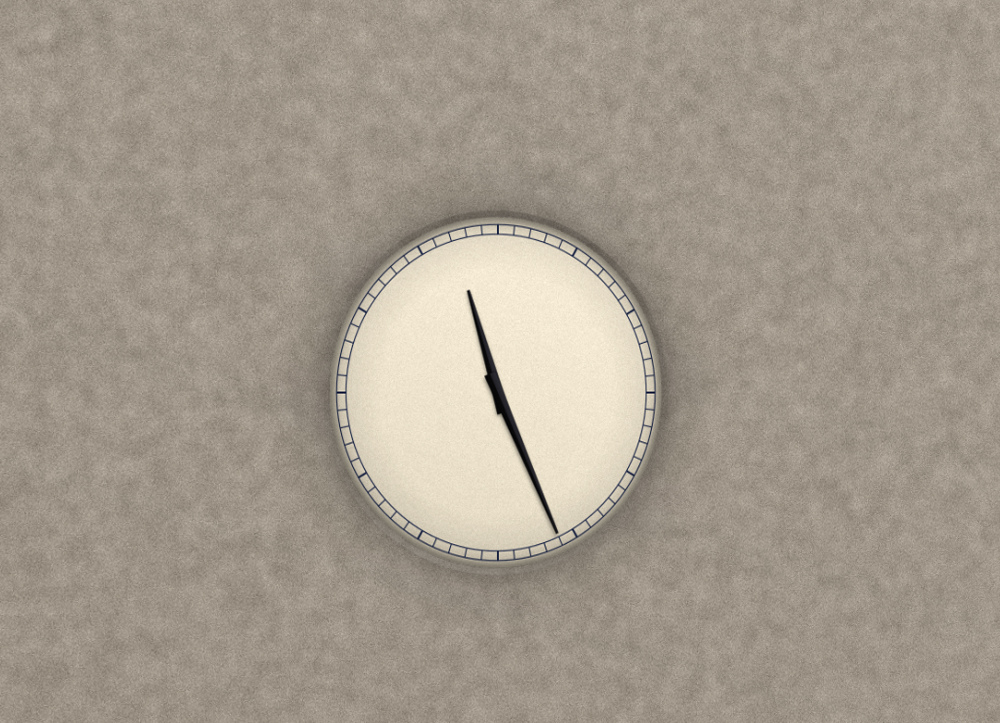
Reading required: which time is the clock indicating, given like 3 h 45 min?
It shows 11 h 26 min
